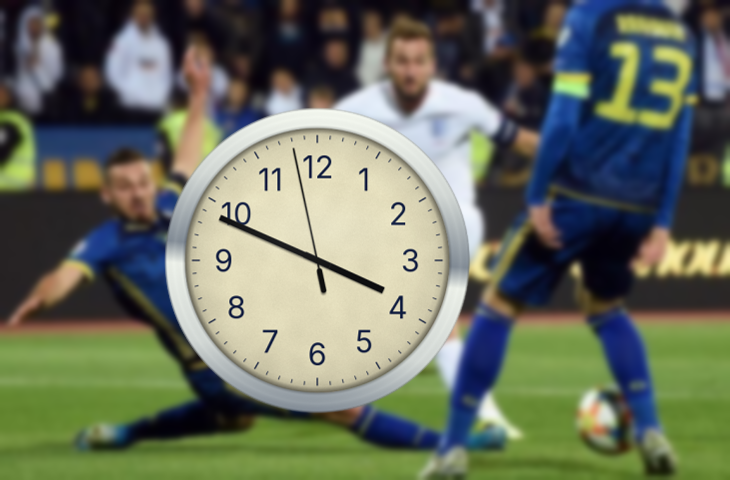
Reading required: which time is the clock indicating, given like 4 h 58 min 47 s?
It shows 3 h 48 min 58 s
